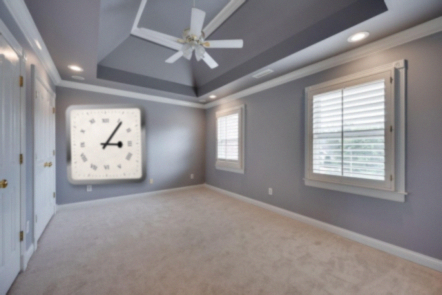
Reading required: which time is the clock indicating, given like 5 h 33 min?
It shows 3 h 06 min
